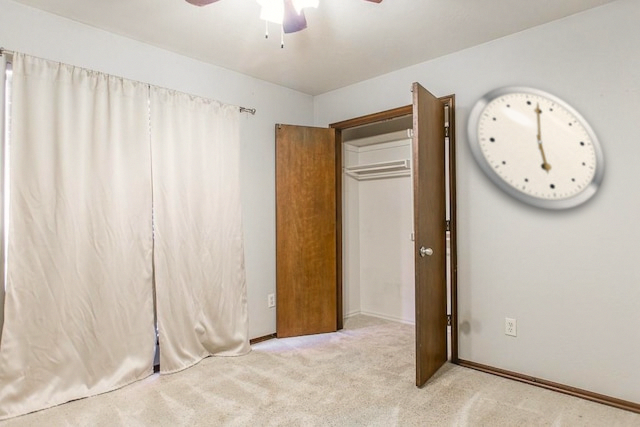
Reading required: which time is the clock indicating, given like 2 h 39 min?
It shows 6 h 02 min
